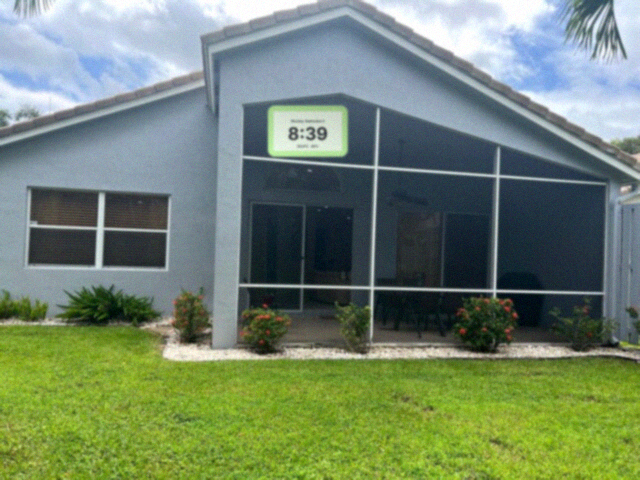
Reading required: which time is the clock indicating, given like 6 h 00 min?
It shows 8 h 39 min
